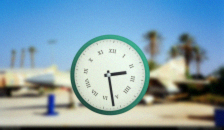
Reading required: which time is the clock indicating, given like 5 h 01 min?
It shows 2 h 27 min
